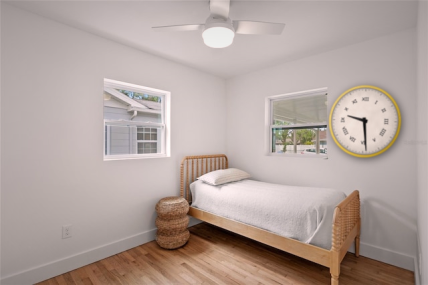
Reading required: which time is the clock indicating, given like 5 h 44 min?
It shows 9 h 29 min
